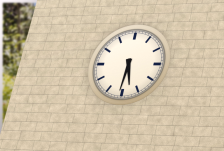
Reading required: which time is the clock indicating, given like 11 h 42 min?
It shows 5 h 31 min
